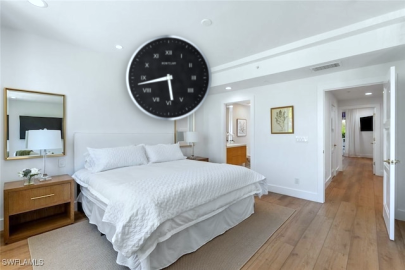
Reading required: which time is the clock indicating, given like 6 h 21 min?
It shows 5 h 43 min
